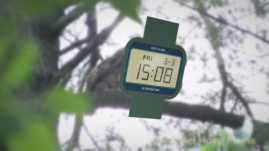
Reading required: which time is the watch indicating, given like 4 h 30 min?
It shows 15 h 08 min
